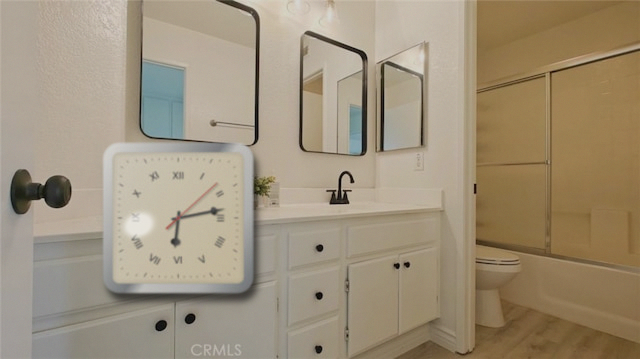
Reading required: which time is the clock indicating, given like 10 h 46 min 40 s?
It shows 6 h 13 min 08 s
